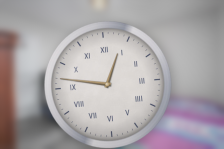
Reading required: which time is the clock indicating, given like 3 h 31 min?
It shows 12 h 47 min
